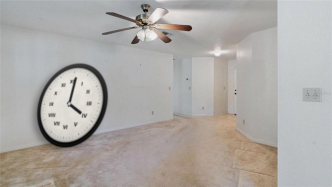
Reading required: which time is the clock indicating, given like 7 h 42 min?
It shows 4 h 01 min
